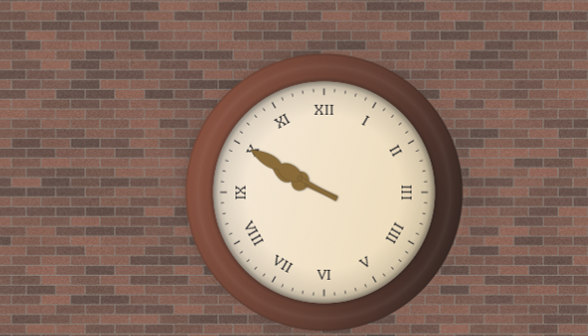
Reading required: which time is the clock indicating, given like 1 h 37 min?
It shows 9 h 50 min
